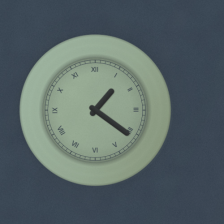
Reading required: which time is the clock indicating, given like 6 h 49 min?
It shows 1 h 21 min
